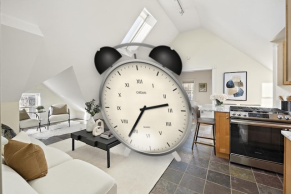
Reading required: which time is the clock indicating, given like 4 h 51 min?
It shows 2 h 36 min
